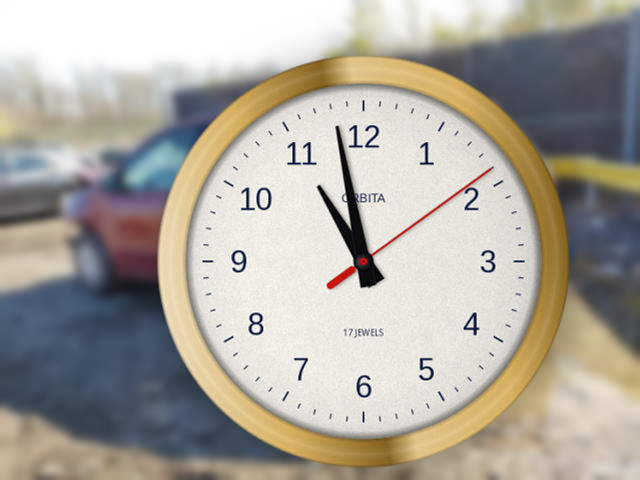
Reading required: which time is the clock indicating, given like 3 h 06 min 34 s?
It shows 10 h 58 min 09 s
